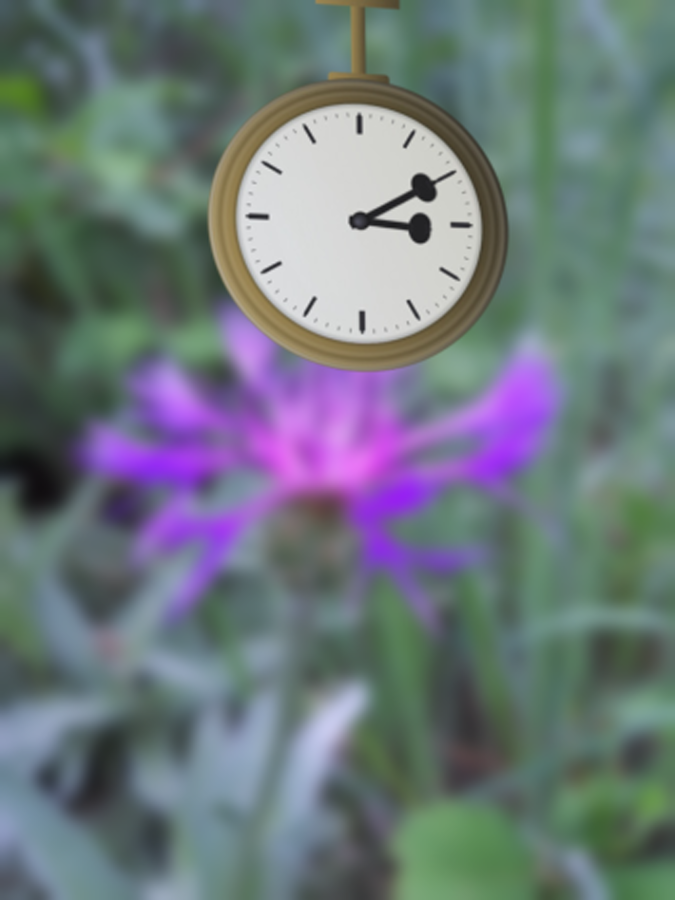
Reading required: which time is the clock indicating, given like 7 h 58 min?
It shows 3 h 10 min
